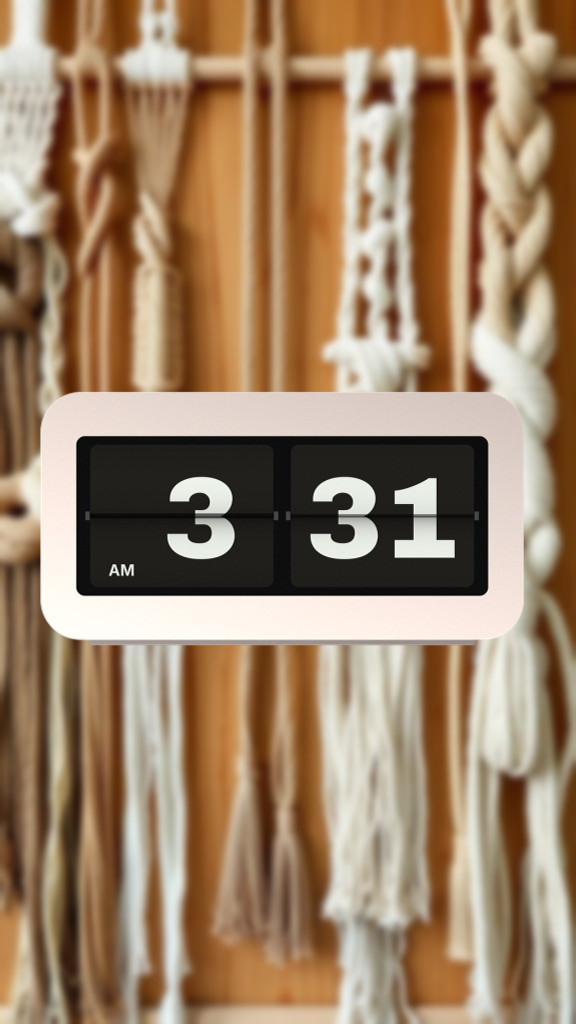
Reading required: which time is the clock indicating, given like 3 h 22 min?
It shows 3 h 31 min
